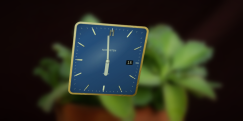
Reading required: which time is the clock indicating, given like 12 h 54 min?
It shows 5 h 59 min
